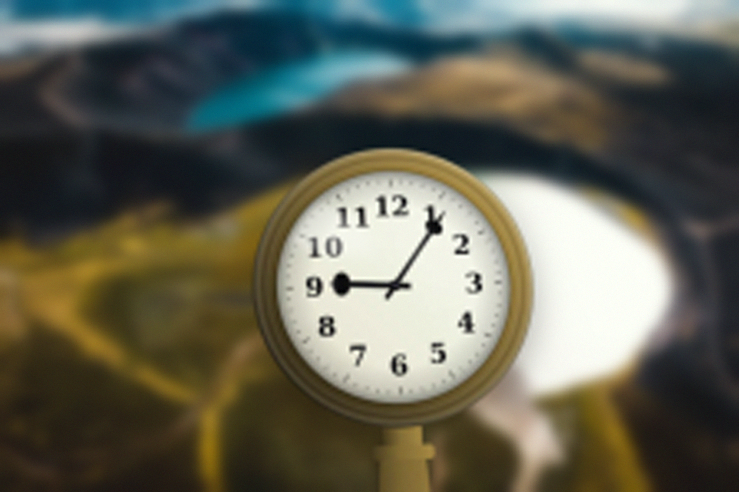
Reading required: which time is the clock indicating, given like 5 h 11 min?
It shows 9 h 06 min
